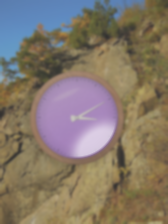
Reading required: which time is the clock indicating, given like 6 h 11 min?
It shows 3 h 10 min
